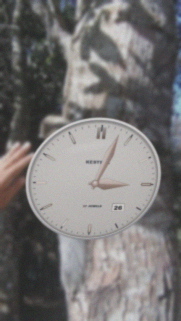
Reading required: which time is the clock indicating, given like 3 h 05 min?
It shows 3 h 03 min
